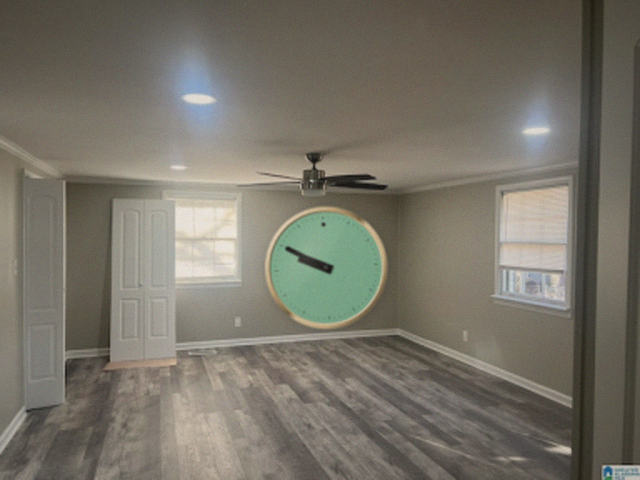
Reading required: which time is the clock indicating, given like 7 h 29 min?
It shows 9 h 50 min
